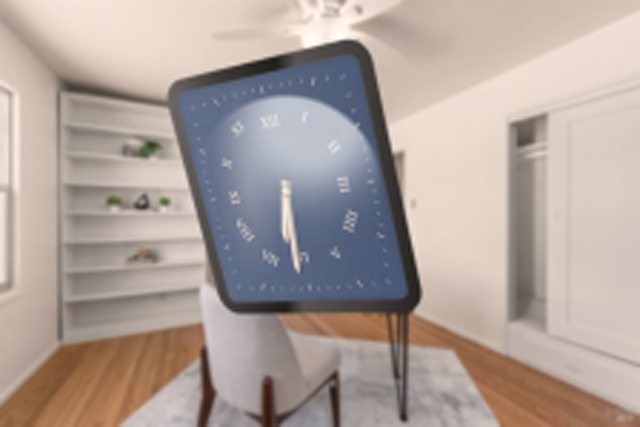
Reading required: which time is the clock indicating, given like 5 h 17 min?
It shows 6 h 31 min
